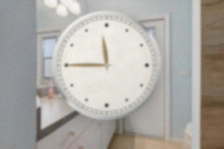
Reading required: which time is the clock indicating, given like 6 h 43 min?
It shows 11 h 45 min
